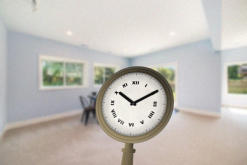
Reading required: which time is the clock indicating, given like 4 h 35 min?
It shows 10 h 10 min
